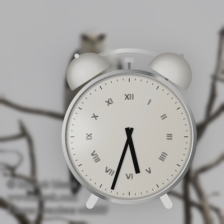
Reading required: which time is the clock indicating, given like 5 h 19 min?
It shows 5 h 33 min
